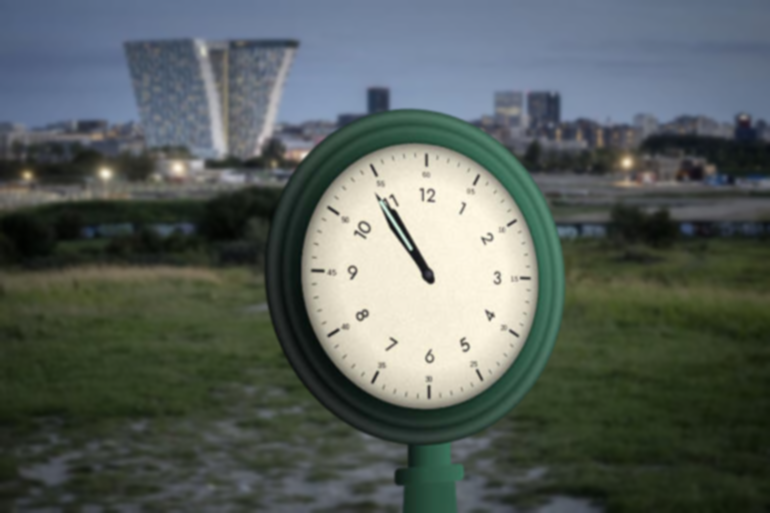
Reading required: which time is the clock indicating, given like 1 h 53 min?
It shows 10 h 54 min
